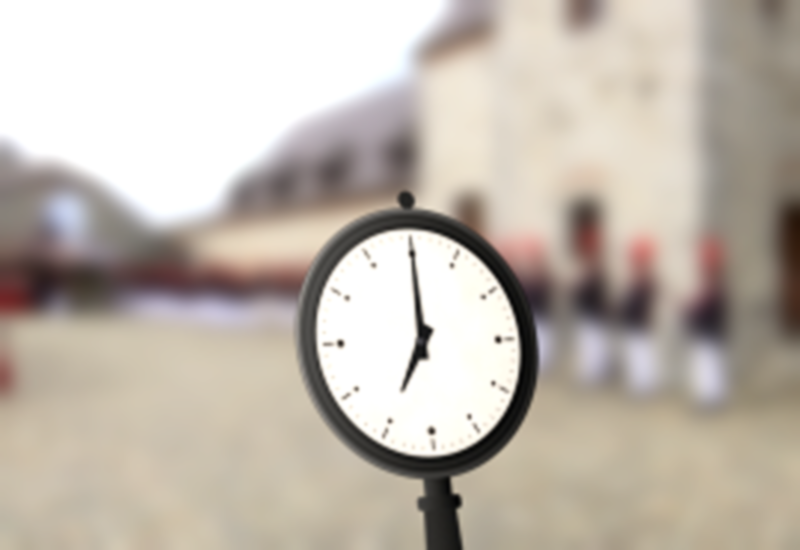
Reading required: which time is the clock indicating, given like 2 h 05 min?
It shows 7 h 00 min
